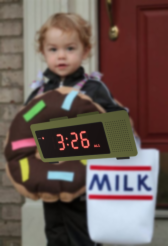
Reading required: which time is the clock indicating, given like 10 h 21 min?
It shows 3 h 26 min
